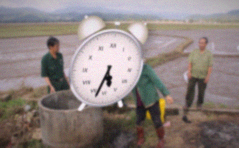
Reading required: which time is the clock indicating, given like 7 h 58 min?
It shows 5 h 33 min
